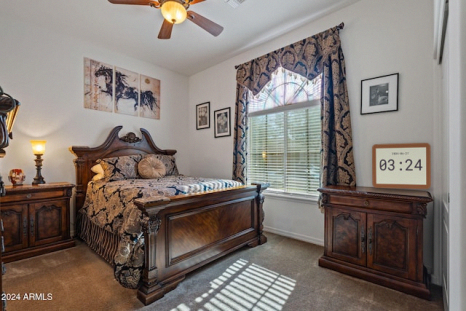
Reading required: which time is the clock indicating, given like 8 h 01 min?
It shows 3 h 24 min
